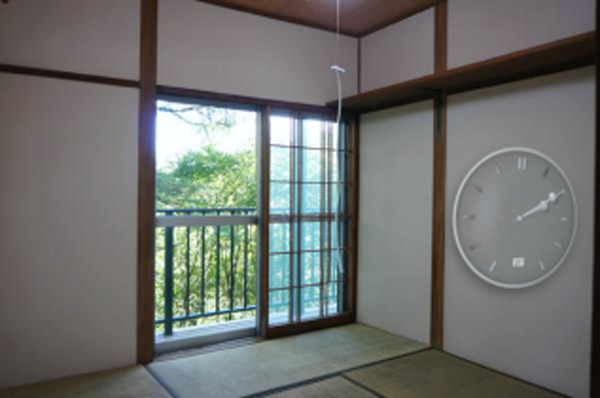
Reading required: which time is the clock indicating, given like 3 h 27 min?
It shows 2 h 10 min
